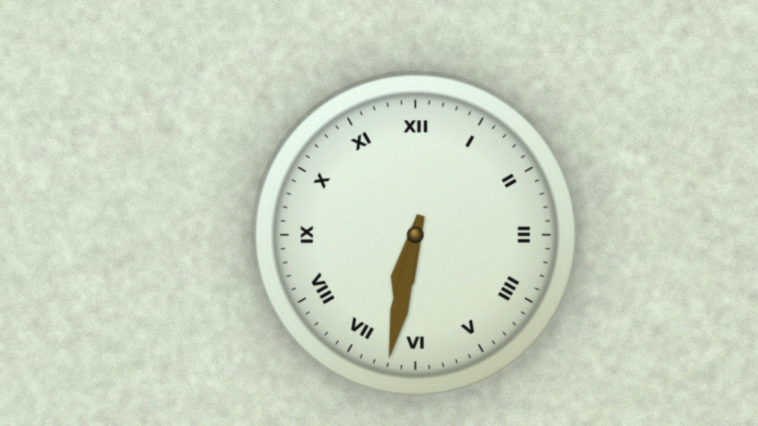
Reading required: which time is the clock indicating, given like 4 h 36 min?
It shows 6 h 32 min
